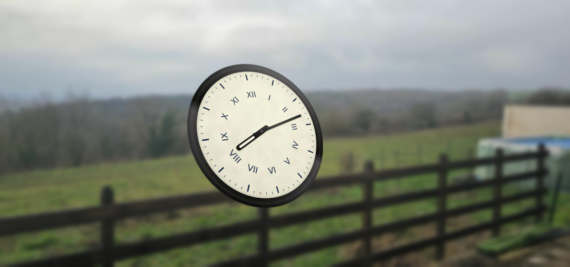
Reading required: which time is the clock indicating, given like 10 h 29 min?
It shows 8 h 13 min
